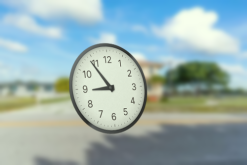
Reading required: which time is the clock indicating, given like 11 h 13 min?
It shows 8 h 54 min
